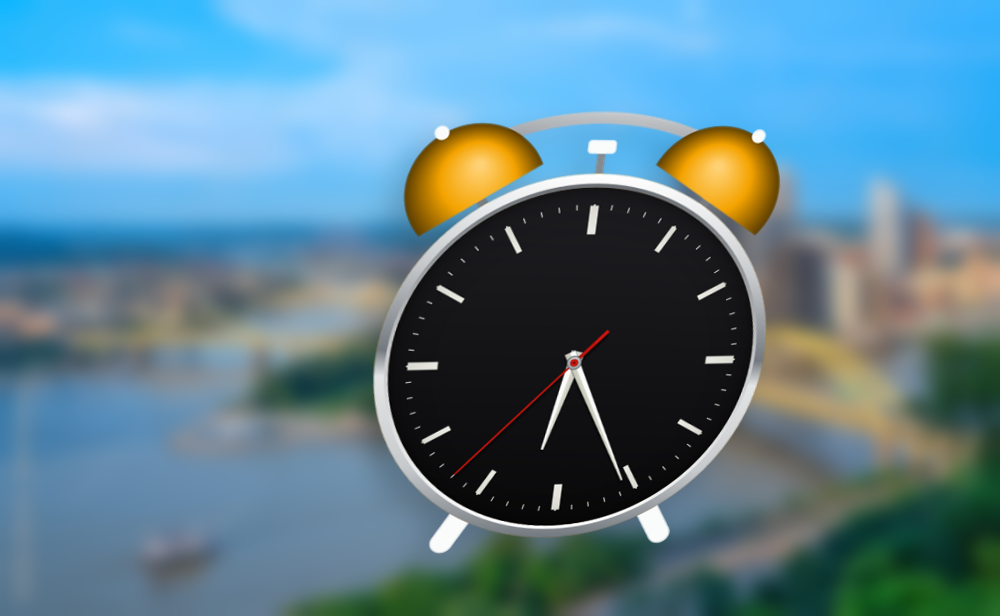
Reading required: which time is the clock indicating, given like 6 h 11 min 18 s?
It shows 6 h 25 min 37 s
